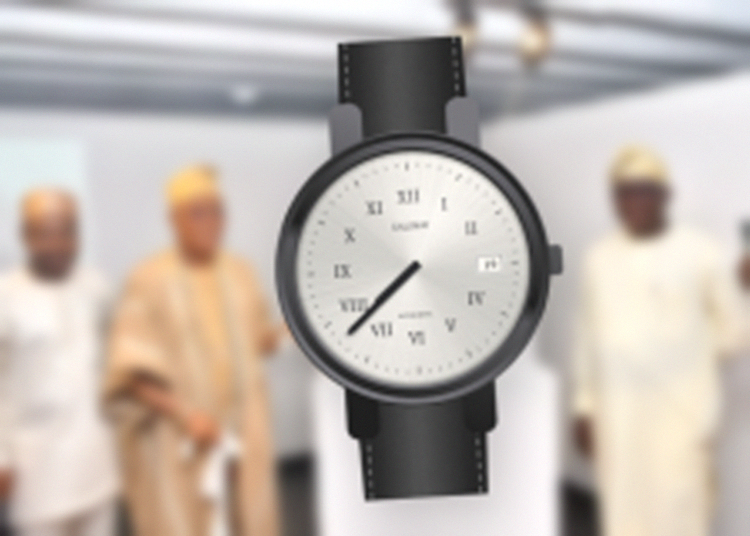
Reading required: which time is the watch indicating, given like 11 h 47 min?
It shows 7 h 38 min
